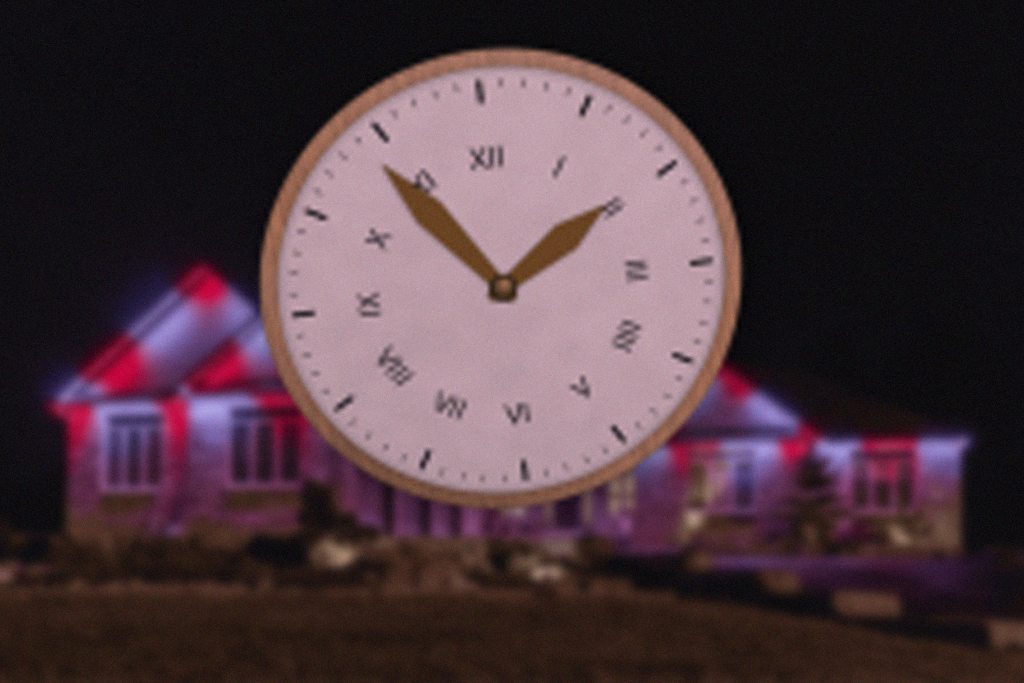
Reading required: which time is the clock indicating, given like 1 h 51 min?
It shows 1 h 54 min
